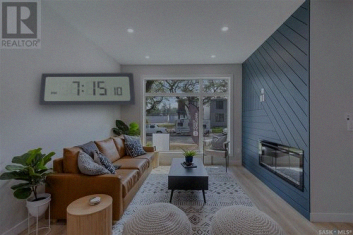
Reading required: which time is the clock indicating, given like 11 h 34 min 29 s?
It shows 7 h 15 min 10 s
